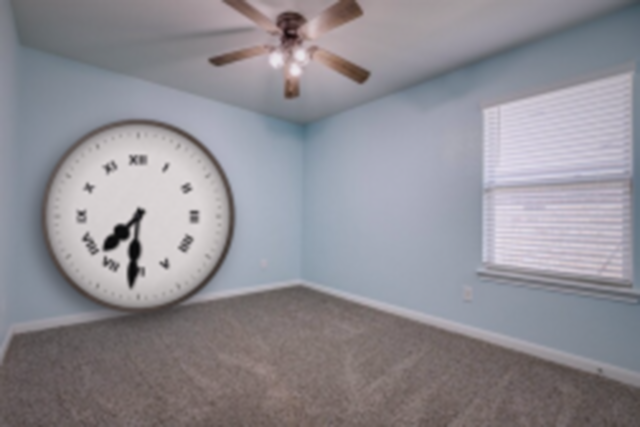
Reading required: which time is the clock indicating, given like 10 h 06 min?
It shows 7 h 31 min
